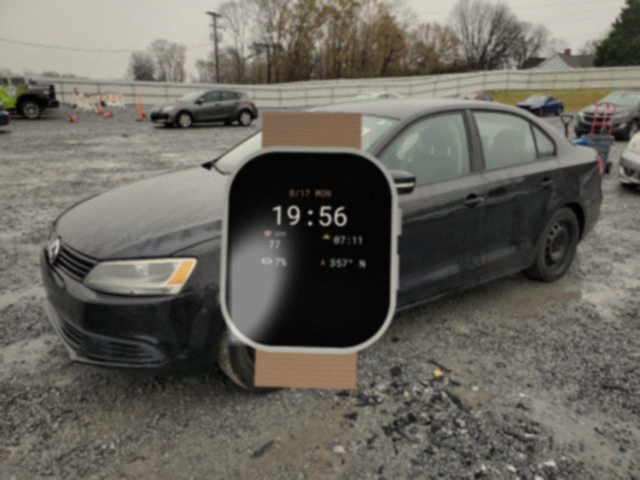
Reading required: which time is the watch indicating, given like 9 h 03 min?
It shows 19 h 56 min
